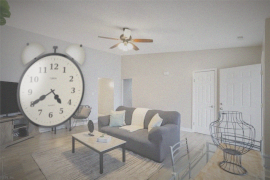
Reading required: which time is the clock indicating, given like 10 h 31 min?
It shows 4 h 40 min
